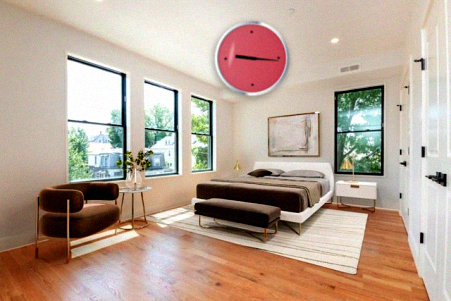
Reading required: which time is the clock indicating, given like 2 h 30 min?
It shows 9 h 16 min
